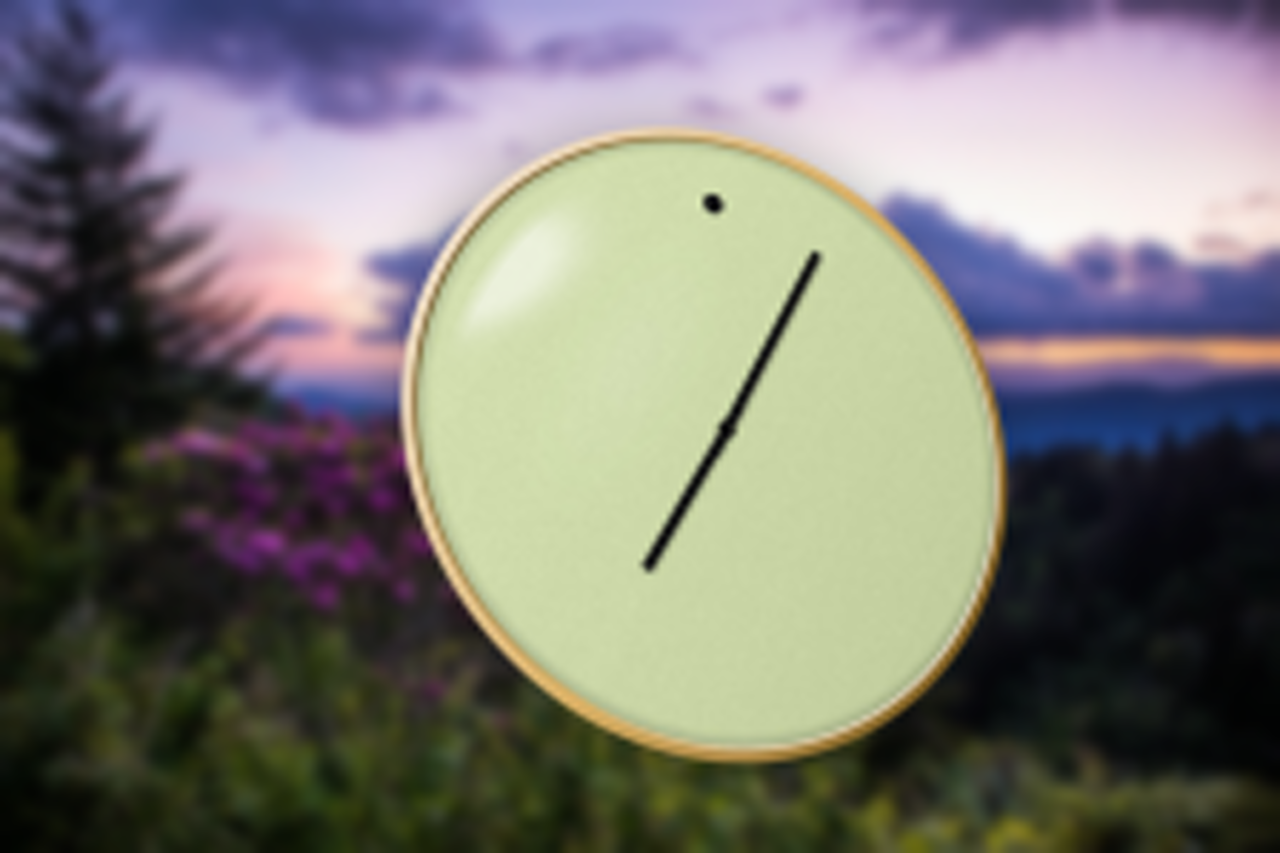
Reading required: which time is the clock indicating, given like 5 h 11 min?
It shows 7 h 05 min
